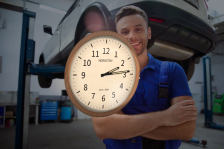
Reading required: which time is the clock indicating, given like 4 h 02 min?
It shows 2 h 14 min
